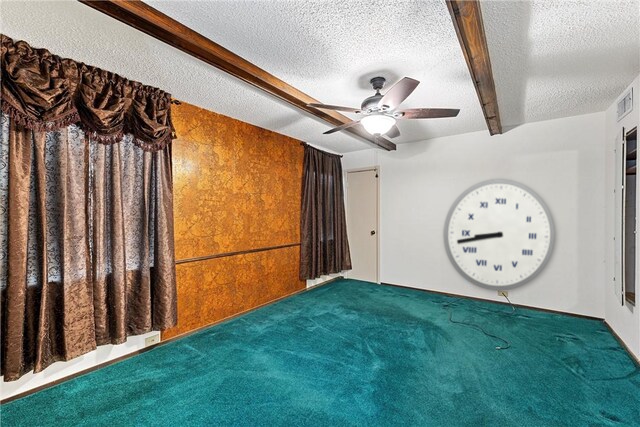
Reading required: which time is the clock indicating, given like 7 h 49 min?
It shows 8 h 43 min
